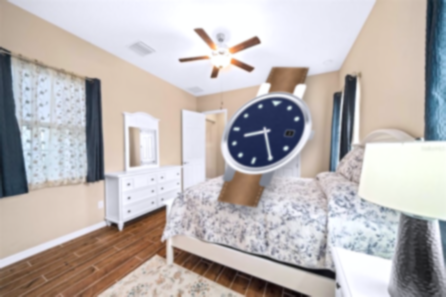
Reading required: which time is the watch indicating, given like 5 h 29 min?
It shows 8 h 25 min
